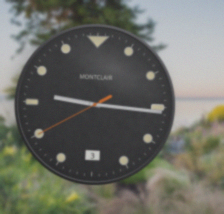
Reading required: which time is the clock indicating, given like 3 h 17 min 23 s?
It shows 9 h 15 min 40 s
